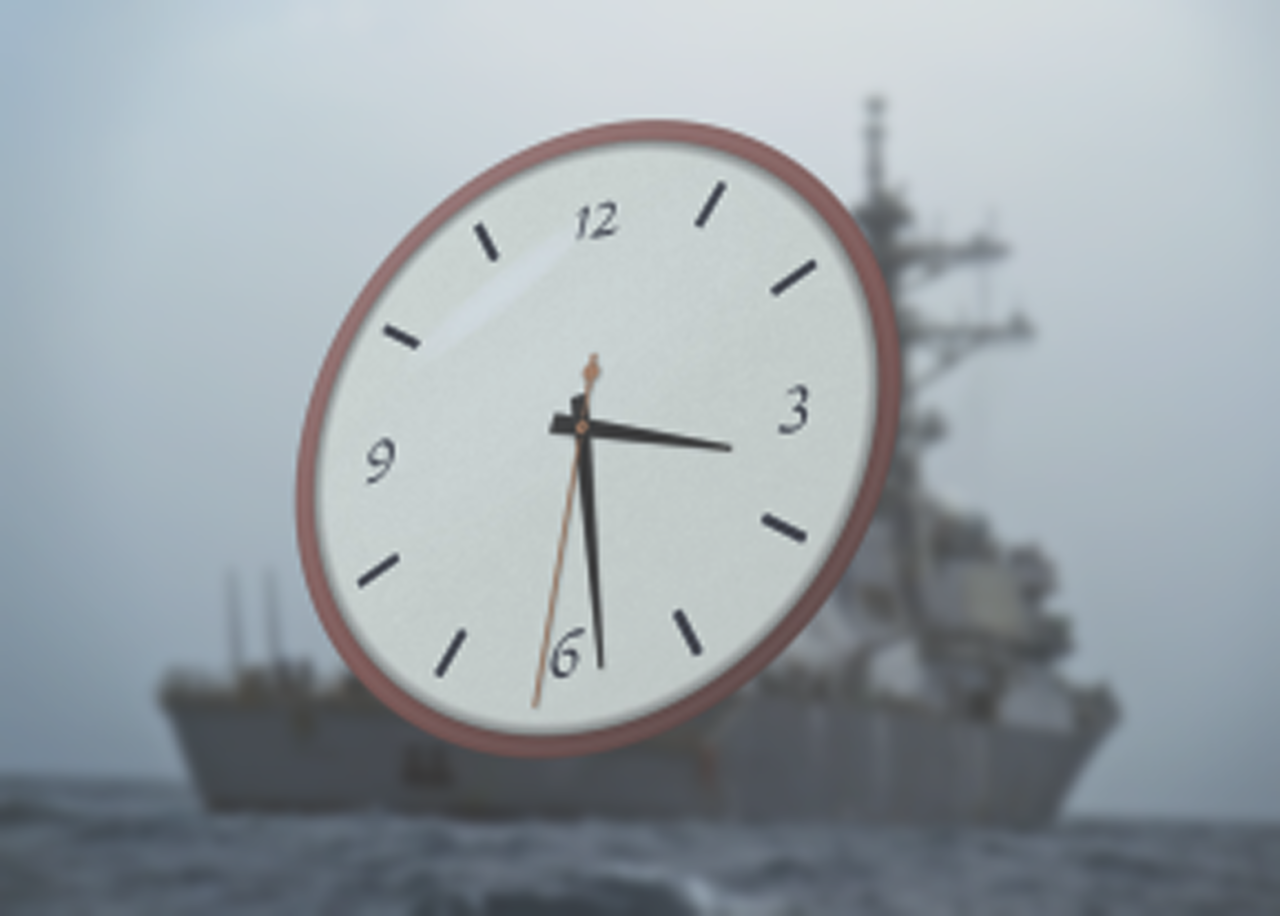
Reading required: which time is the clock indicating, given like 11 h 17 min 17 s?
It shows 3 h 28 min 31 s
